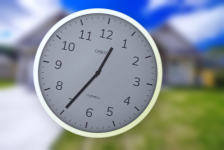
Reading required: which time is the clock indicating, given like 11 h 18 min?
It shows 12 h 35 min
